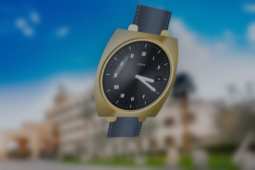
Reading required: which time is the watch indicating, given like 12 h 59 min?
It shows 3 h 20 min
